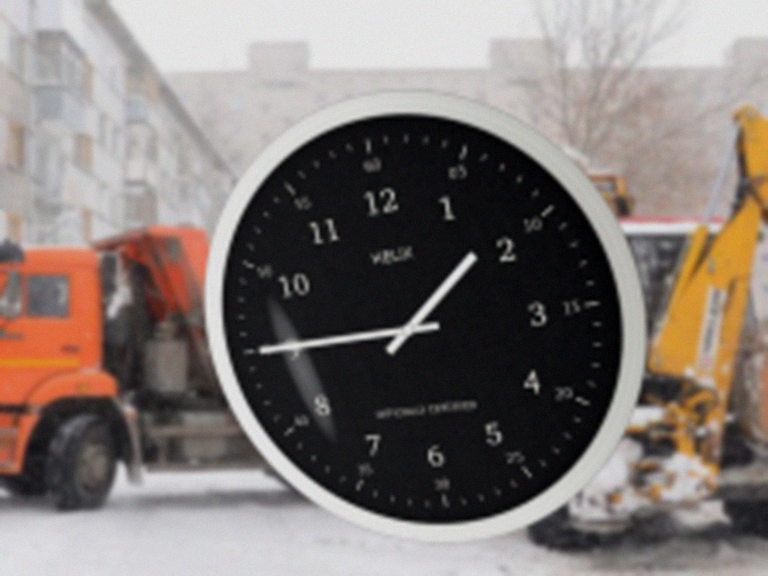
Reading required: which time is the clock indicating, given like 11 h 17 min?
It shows 1 h 45 min
